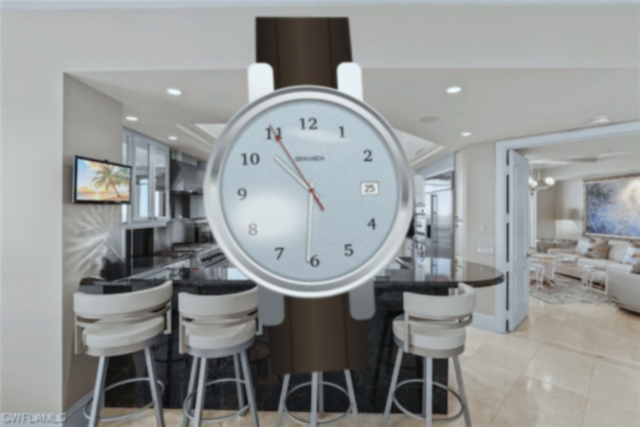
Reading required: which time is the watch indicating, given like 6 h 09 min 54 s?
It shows 10 h 30 min 55 s
